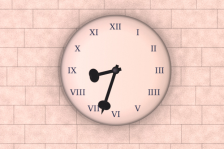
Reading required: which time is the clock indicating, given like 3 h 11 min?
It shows 8 h 33 min
